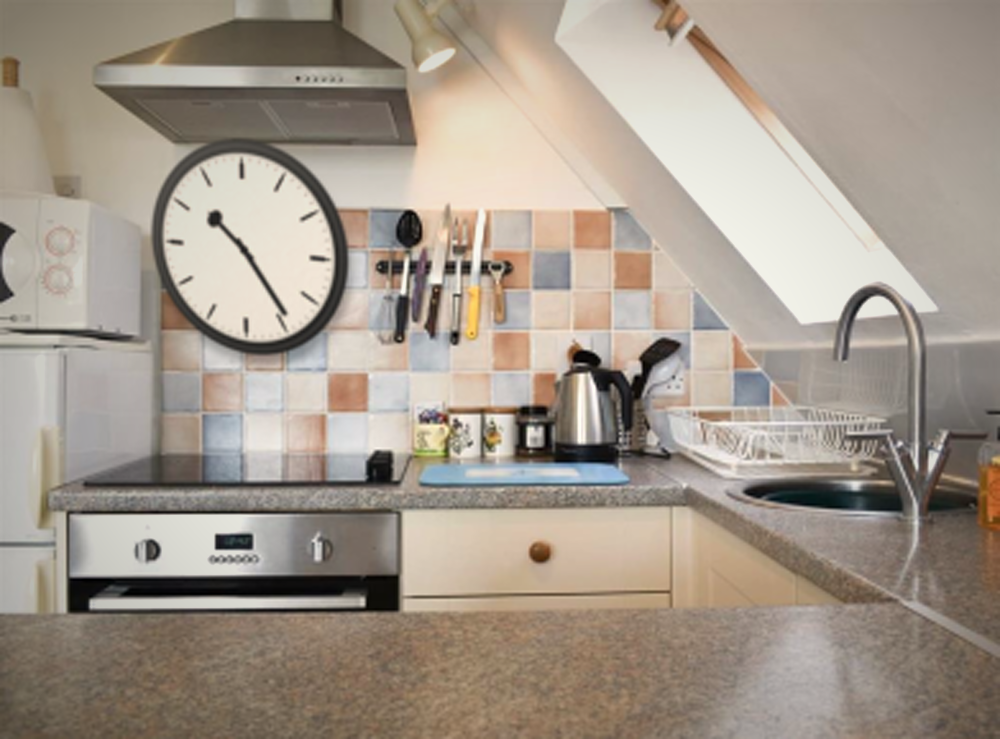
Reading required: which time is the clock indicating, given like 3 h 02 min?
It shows 10 h 24 min
